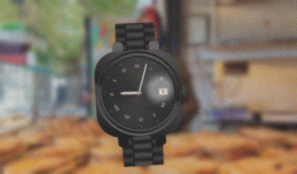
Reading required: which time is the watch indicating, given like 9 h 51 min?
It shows 9 h 03 min
